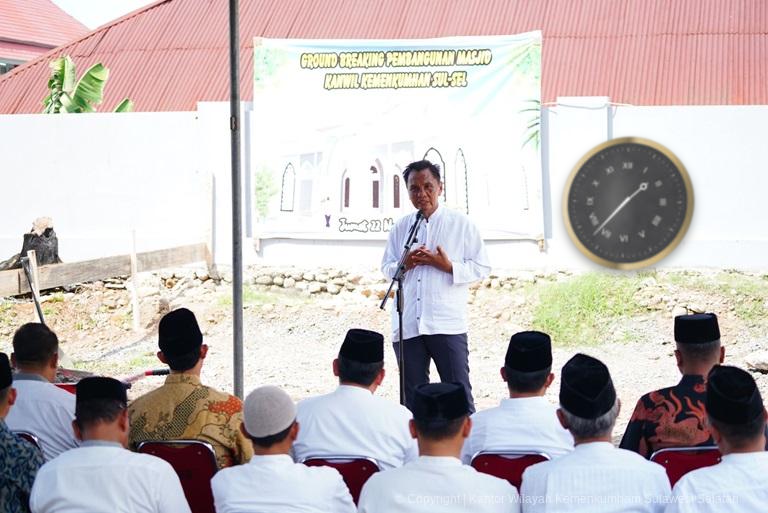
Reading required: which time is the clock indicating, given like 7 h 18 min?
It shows 1 h 37 min
